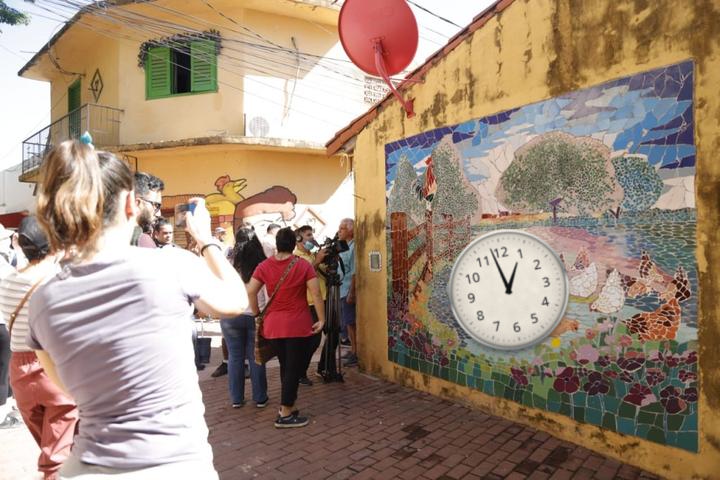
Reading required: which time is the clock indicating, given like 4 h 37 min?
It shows 12 h 58 min
